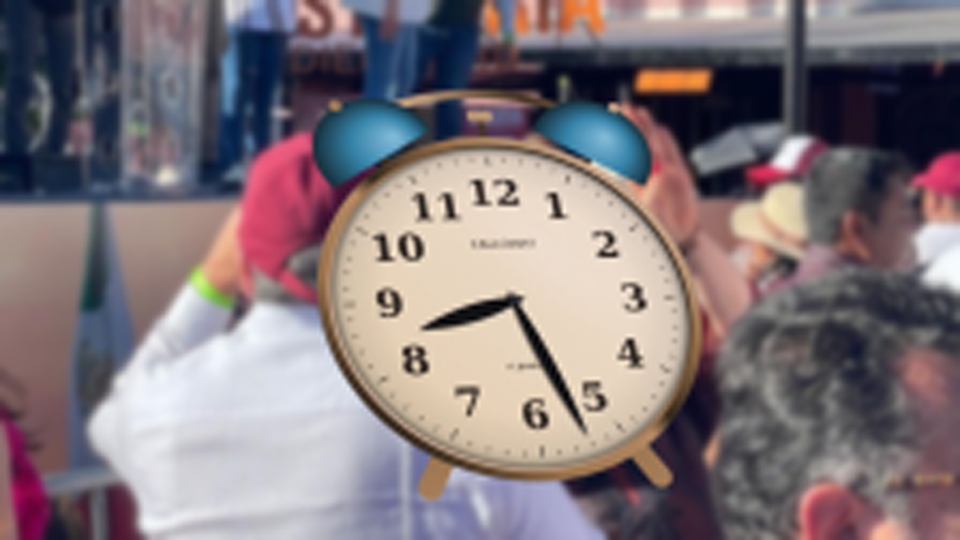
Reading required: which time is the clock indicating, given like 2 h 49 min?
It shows 8 h 27 min
